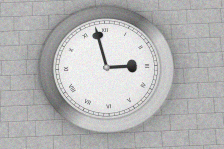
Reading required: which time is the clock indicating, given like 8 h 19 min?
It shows 2 h 58 min
